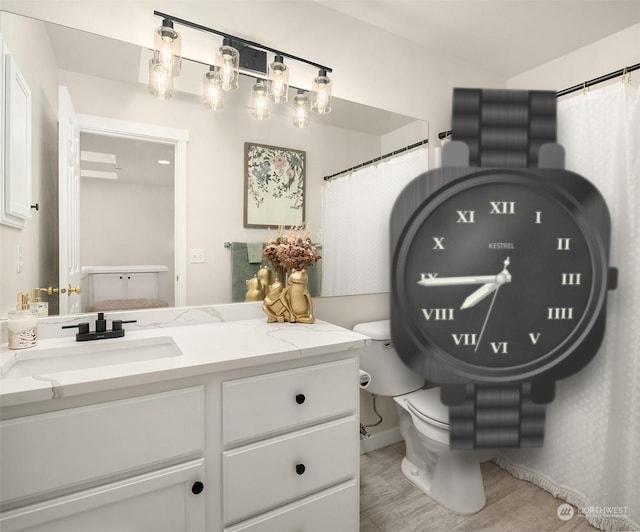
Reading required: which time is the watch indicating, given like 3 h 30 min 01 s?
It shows 7 h 44 min 33 s
